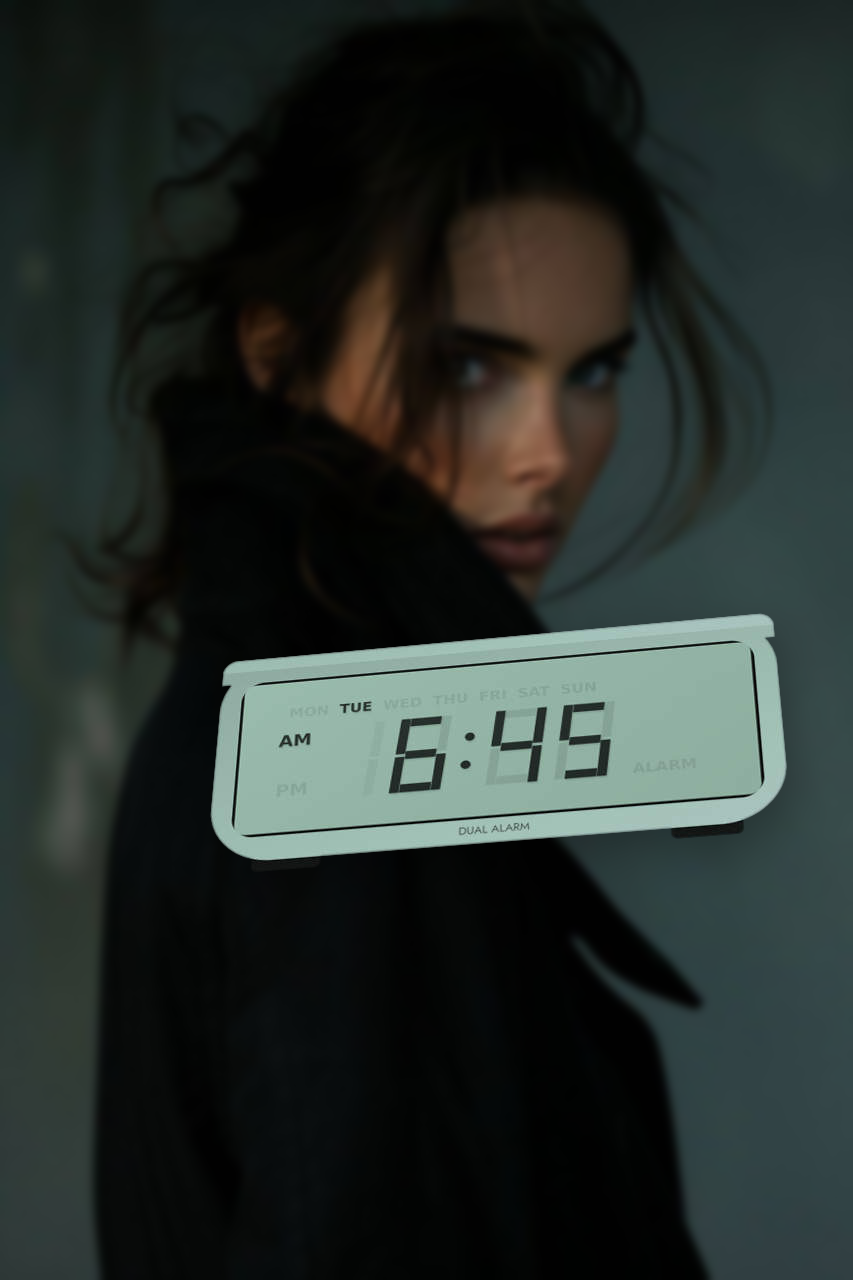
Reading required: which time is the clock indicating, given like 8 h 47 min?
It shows 6 h 45 min
